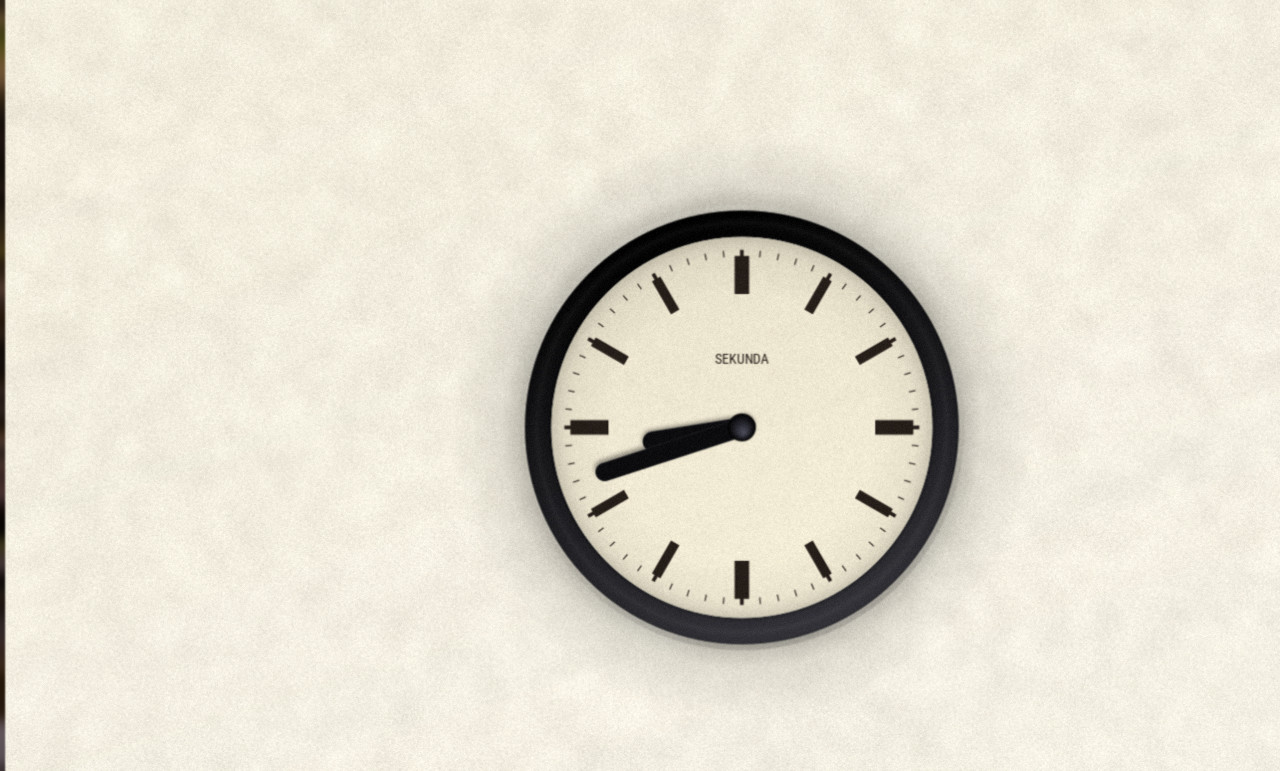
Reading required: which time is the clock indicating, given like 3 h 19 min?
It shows 8 h 42 min
